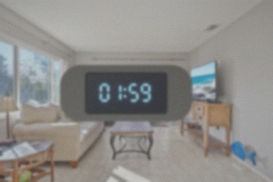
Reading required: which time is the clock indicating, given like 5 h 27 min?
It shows 1 h 59 min
